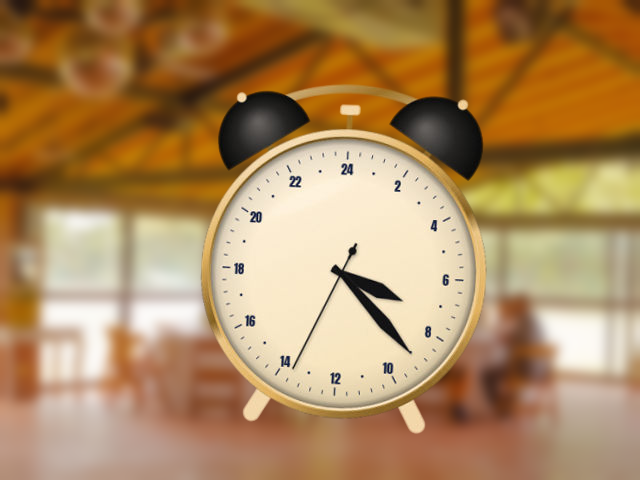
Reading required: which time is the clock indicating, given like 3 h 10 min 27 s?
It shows 7 h 22 min 34 s
